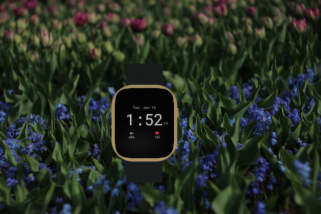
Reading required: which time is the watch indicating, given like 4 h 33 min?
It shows 1 h 52 min
